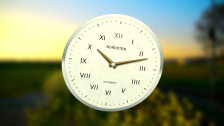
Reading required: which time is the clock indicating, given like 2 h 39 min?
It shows 10 h 12 min
